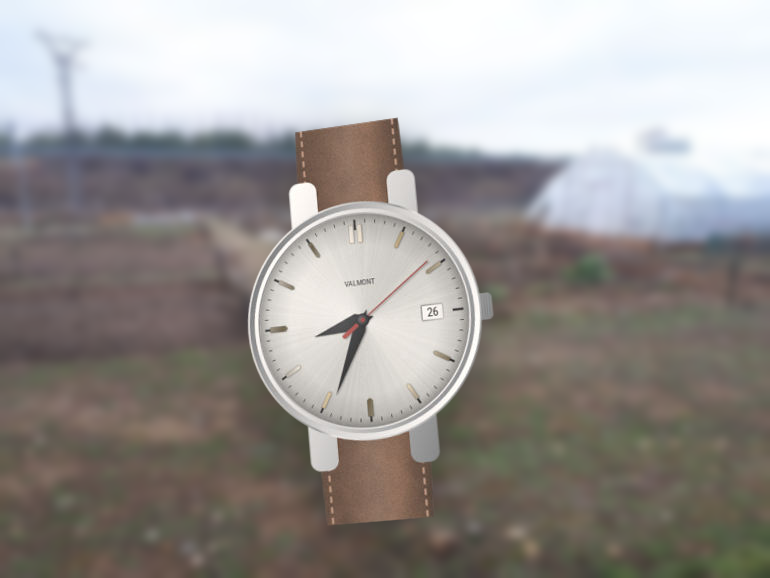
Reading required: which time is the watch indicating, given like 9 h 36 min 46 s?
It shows 8 h 34 min 09 s
